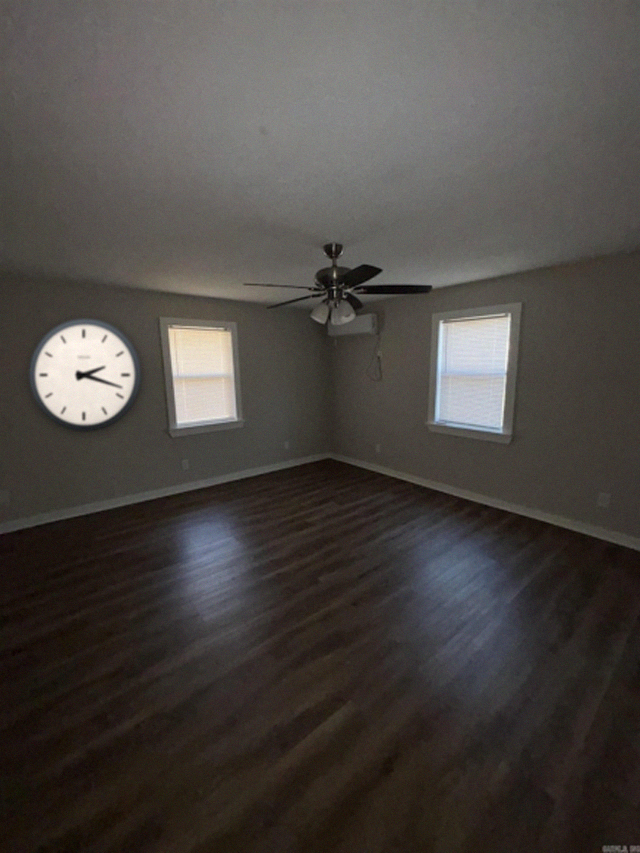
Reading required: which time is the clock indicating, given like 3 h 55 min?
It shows 2 h 18 min
